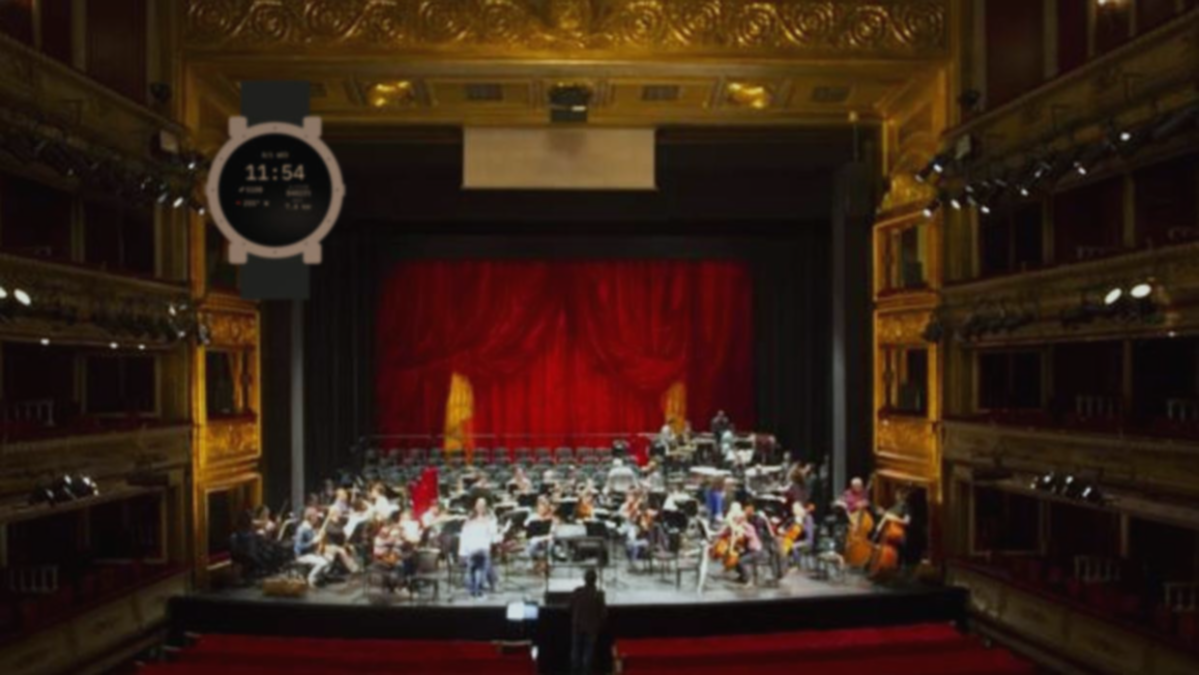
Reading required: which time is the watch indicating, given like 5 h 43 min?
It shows 11 h 54 min
